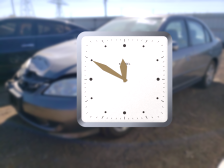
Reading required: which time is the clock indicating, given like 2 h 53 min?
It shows 11 h 50 min
